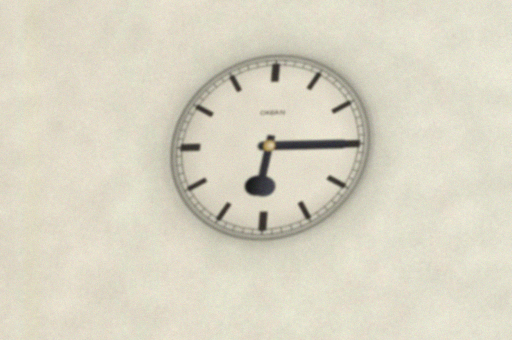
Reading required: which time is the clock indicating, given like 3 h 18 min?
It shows 6 h 15 min
